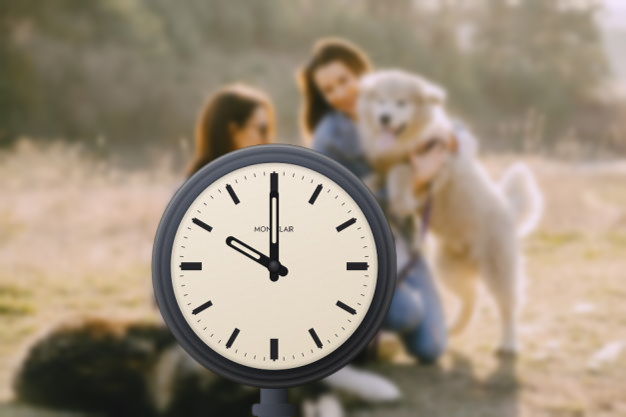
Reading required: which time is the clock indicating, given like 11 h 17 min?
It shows 10 h 00 min
